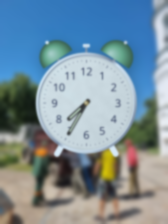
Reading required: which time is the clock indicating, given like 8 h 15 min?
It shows 7 h 35 min
